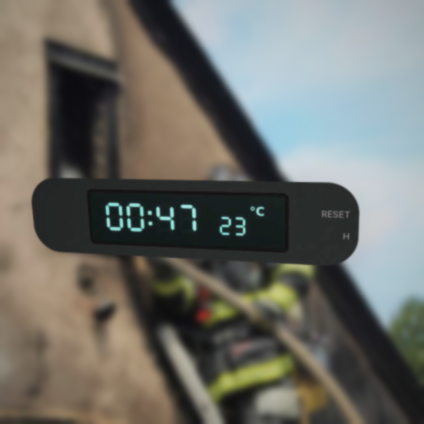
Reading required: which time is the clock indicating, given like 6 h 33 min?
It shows 0 h 47 min
